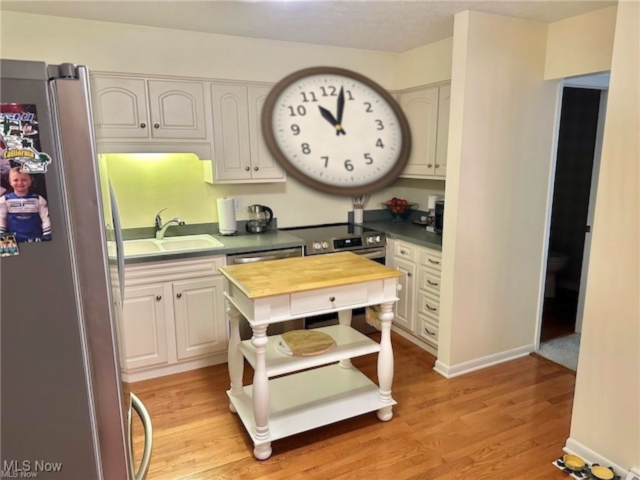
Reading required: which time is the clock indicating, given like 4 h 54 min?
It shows 11 h 03 min
